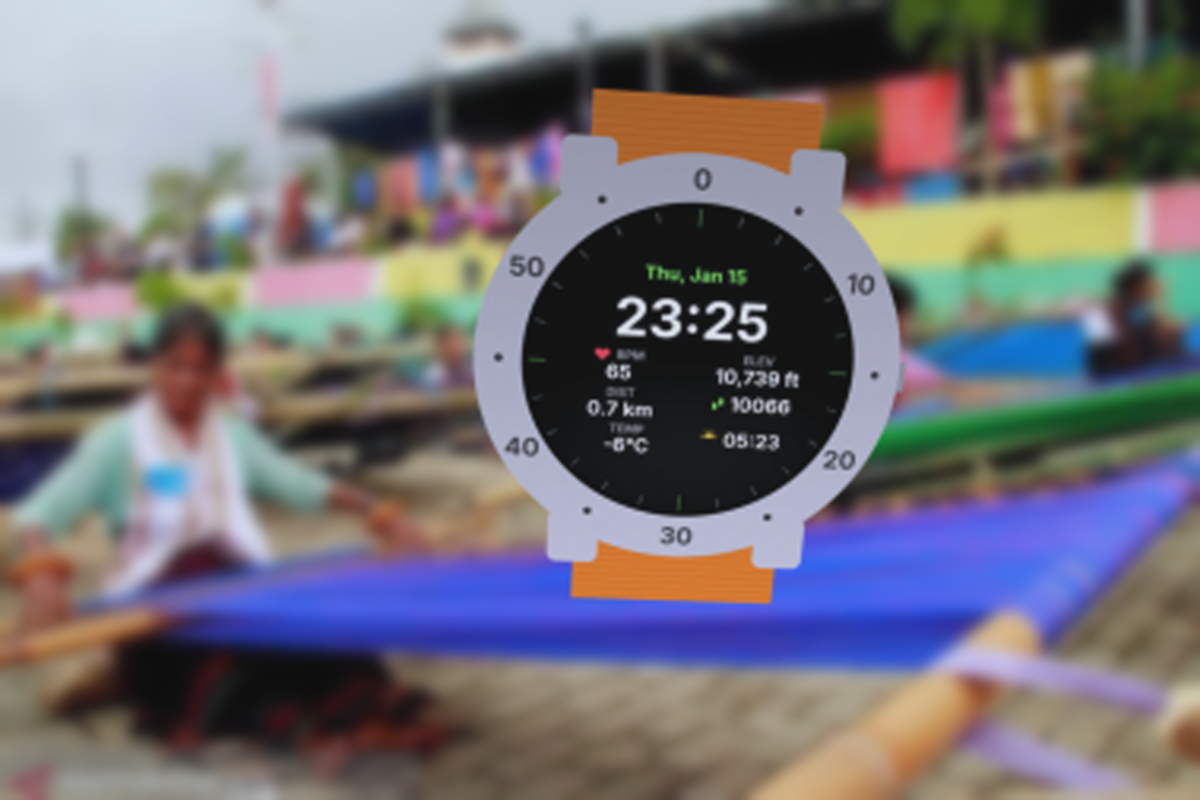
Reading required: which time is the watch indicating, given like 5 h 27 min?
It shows 23 h 25 min
